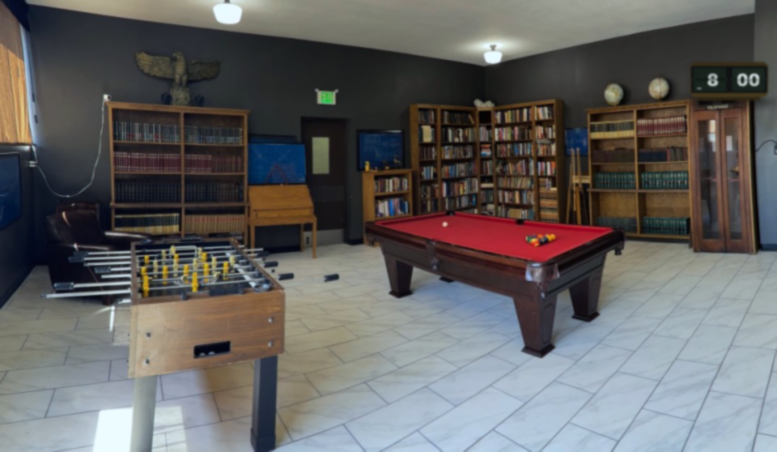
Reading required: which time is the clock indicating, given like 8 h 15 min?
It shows 8 h 00 min
